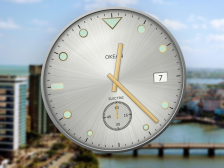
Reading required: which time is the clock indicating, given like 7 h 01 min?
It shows 12 h 23 min
